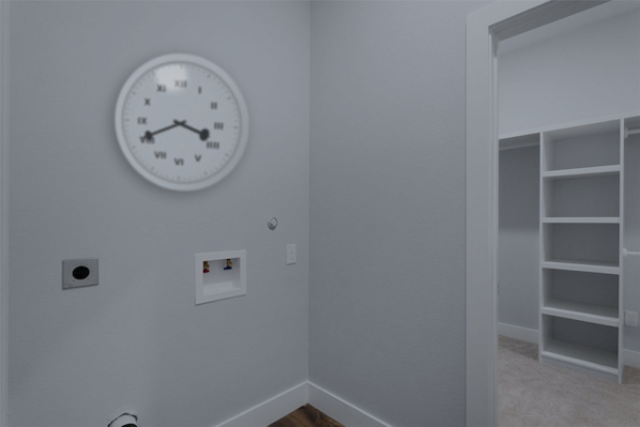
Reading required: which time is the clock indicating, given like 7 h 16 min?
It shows 3 h 41 min
